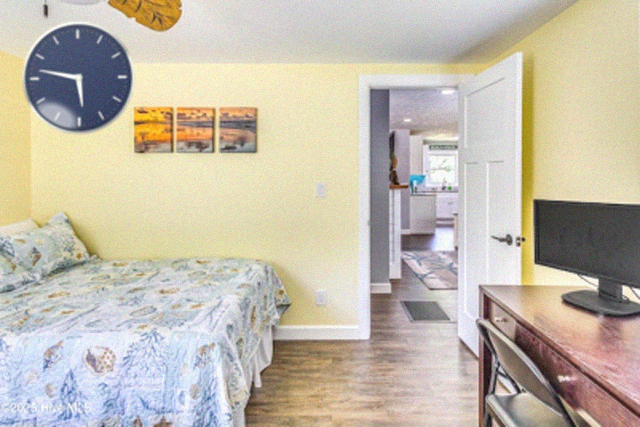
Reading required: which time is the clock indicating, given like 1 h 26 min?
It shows 5 h 47 min
